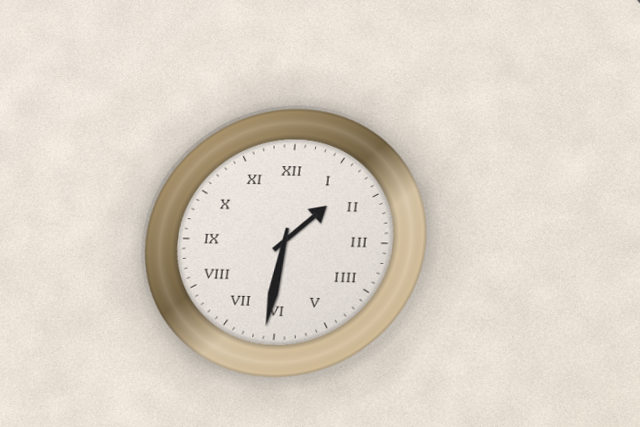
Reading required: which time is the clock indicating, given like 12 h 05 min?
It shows 1 h 31 min
